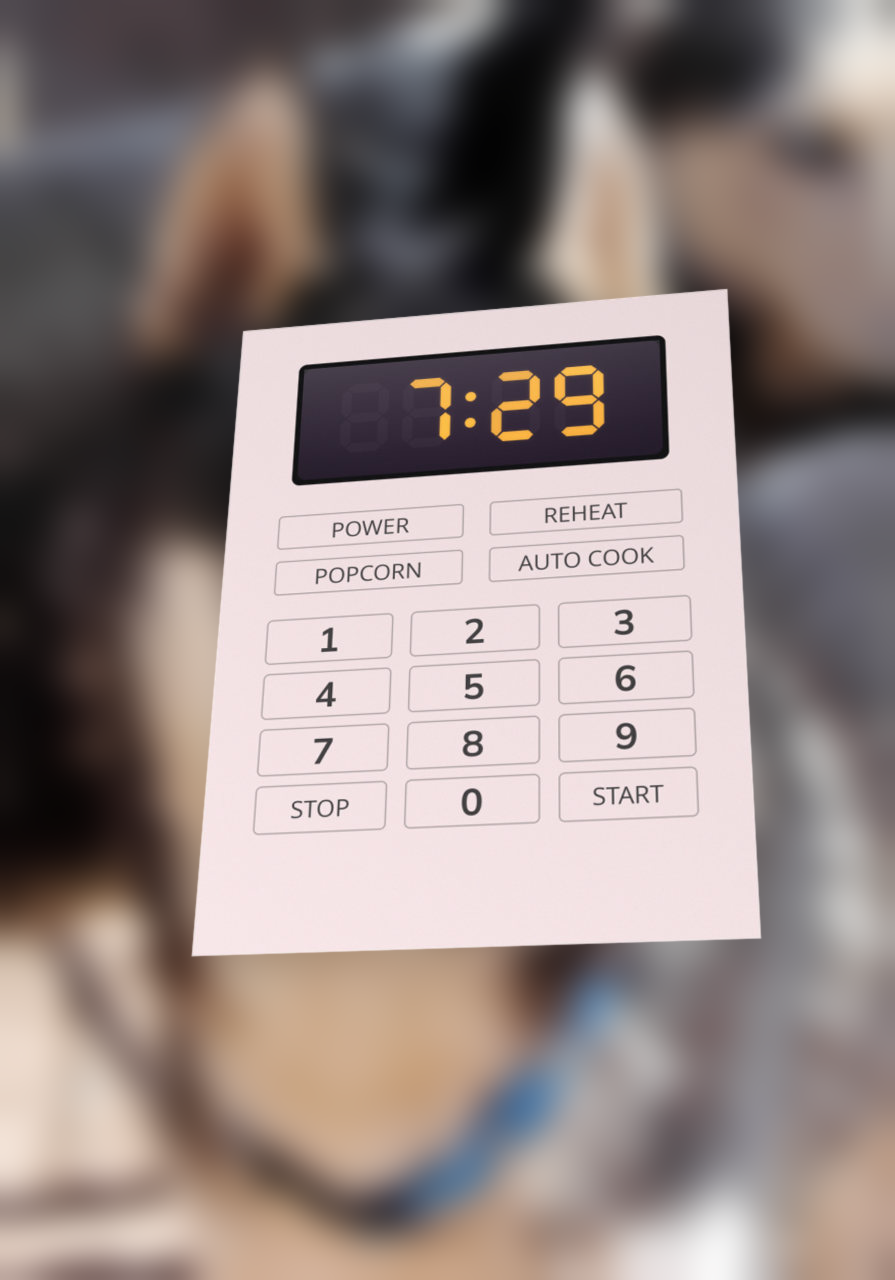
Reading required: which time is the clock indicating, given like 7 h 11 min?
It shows 7 h 29 min
